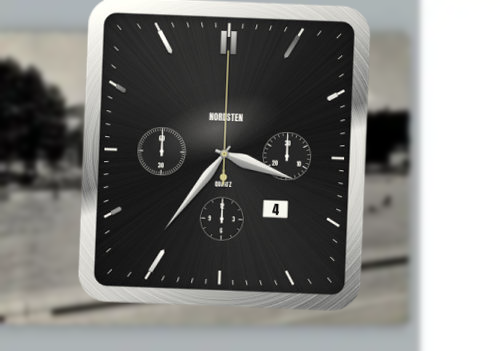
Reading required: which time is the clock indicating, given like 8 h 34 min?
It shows 3 h 36 min
